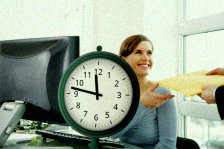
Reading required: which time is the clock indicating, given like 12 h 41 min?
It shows 11 h 47 min
